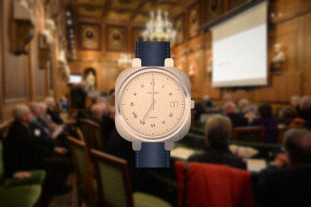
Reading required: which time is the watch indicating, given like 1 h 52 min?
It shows 7 h 00 min
